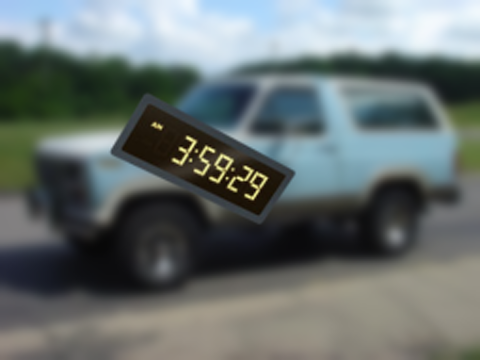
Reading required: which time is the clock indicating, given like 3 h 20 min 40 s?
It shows 3 h 59 min 29 s
